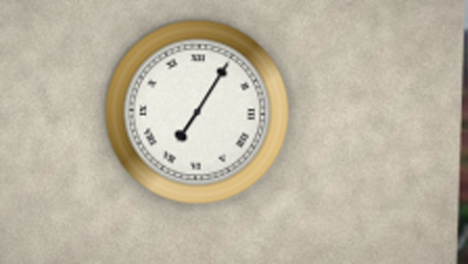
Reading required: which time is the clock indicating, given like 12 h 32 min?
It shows 7 h 05 min
